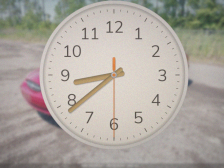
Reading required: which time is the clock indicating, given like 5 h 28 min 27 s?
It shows 8 h 38 min 30 s
